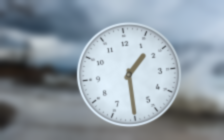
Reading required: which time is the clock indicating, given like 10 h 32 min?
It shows 1 h 30 min
